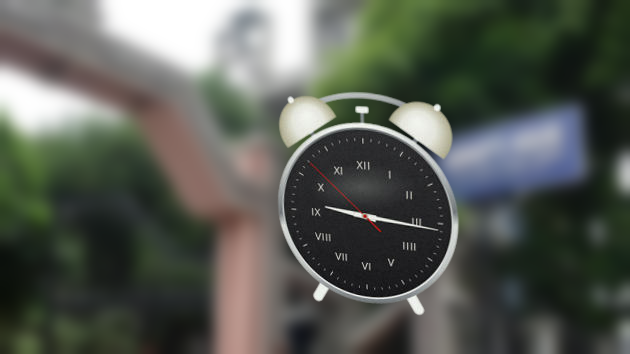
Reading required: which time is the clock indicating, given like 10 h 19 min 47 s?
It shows 9 h 15 min 52 s
